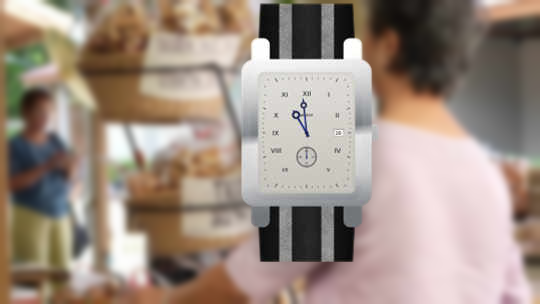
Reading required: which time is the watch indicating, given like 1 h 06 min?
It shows 10 h 59 min
